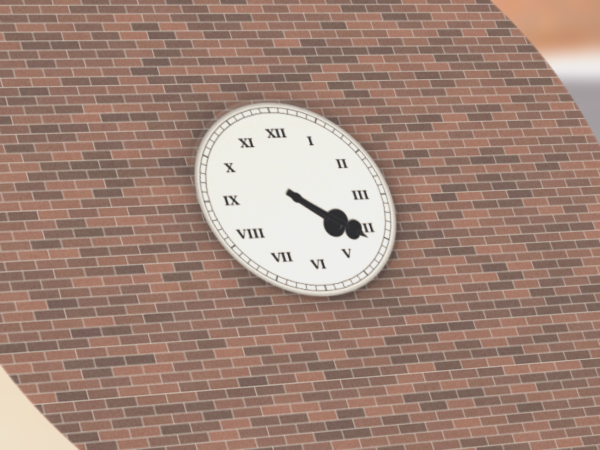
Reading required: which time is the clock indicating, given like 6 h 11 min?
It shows 4 h 21 min
